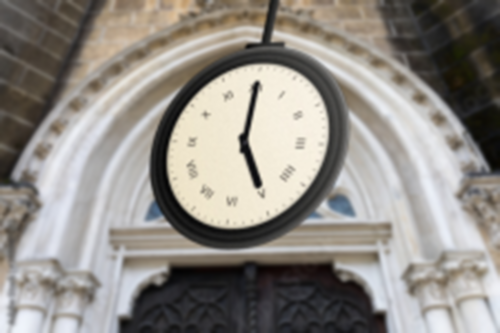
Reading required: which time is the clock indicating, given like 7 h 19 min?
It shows 5 h 00 min
